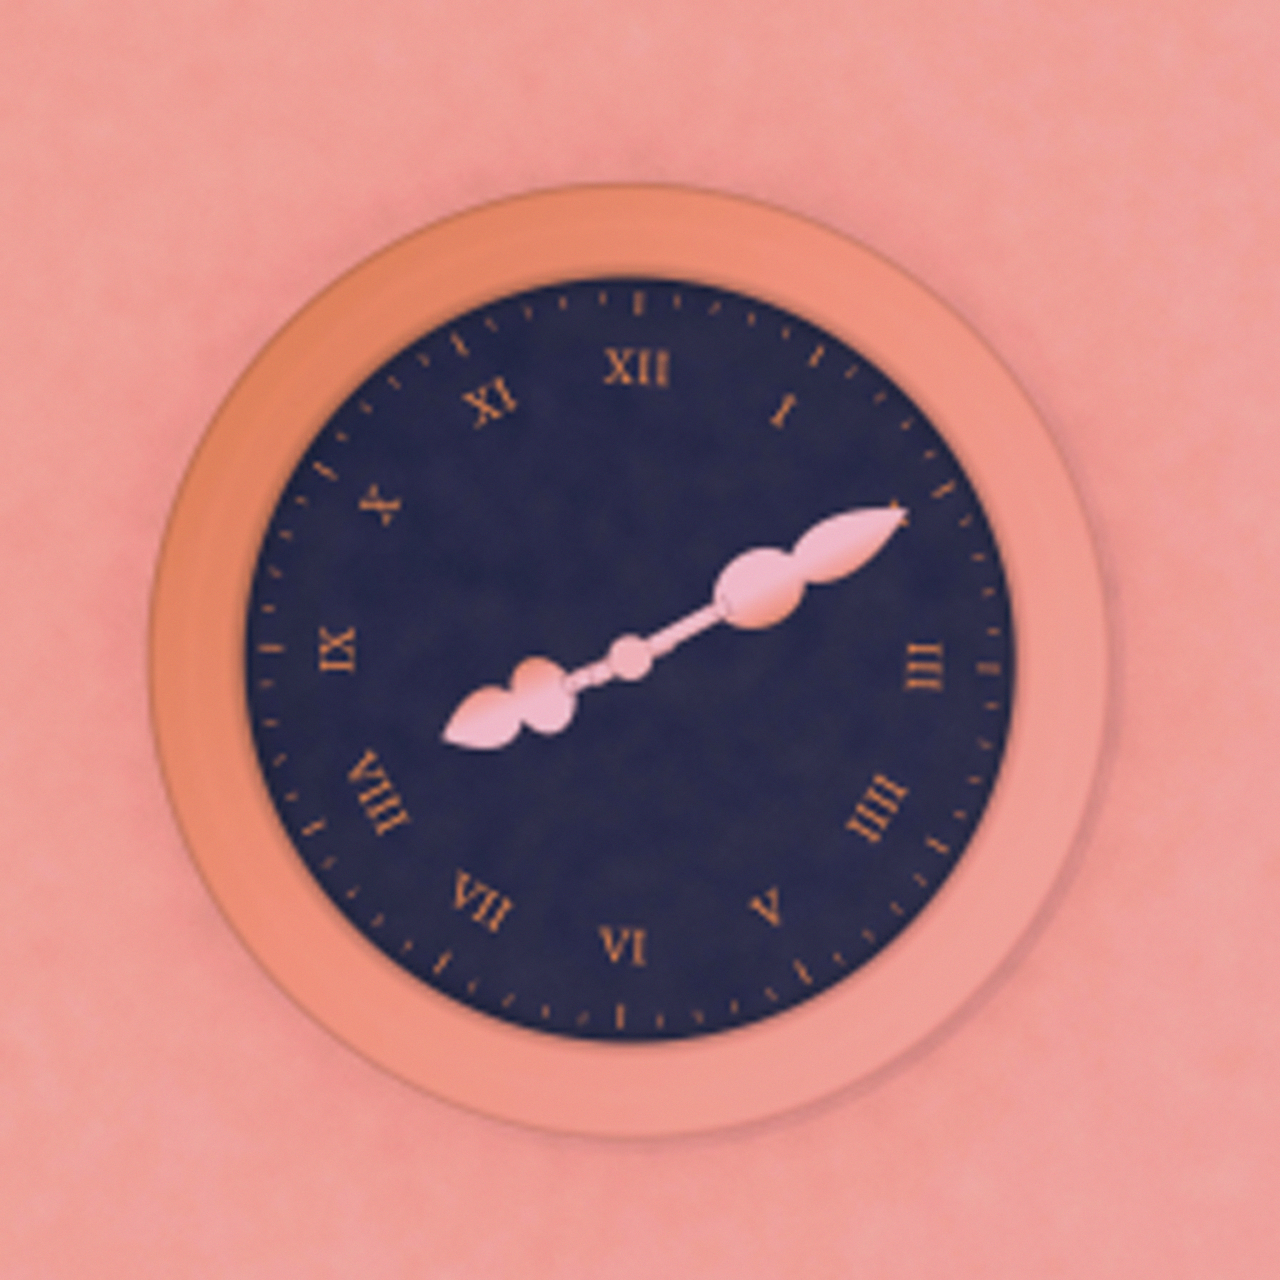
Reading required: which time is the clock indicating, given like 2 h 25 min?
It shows 8 h 10 min
